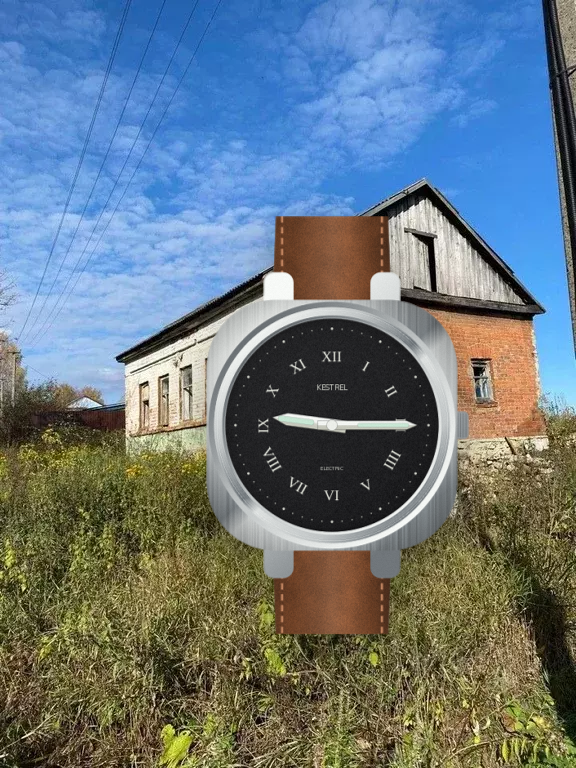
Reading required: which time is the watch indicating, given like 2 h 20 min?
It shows 9 h 15 min
